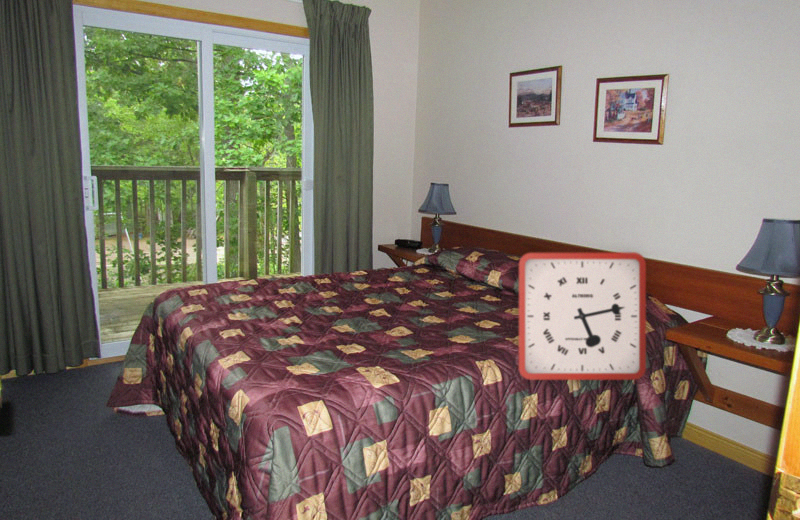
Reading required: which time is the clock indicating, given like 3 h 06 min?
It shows 5 h 13 min
